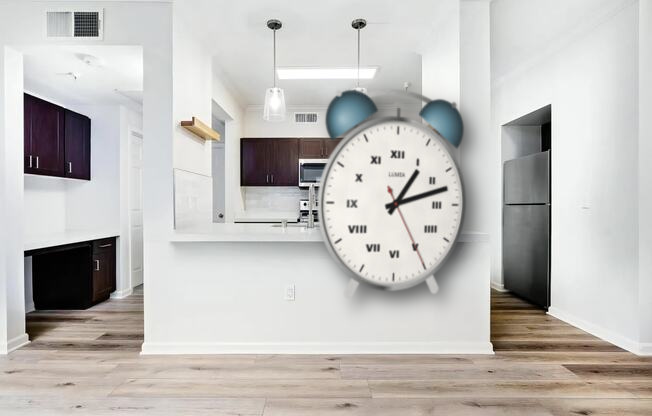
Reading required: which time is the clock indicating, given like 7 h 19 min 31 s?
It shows 1 h 12 min 25 s
